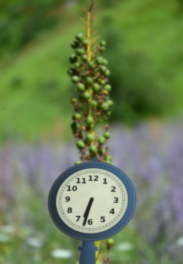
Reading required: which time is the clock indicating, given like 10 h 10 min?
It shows 6 h 32 min
